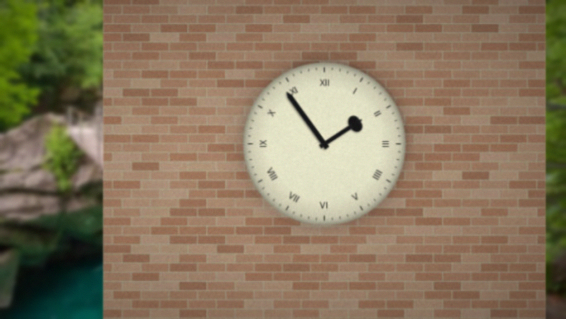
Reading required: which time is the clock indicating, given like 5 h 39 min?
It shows 1 h 54 min
